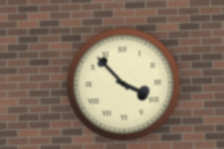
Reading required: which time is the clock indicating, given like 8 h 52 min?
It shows 3 h 53 min
